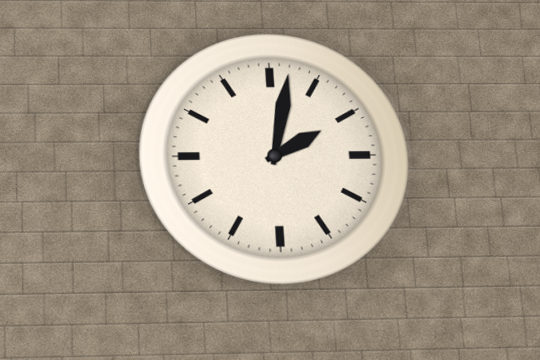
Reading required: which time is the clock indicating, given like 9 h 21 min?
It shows 2 h 02 min
